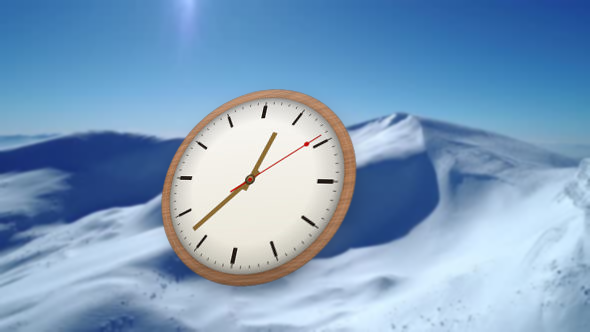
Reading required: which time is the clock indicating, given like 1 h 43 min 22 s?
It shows 12 h 37 min 09 s
